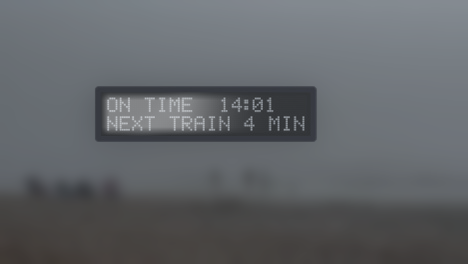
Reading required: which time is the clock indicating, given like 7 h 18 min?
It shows 14 h 01 min
